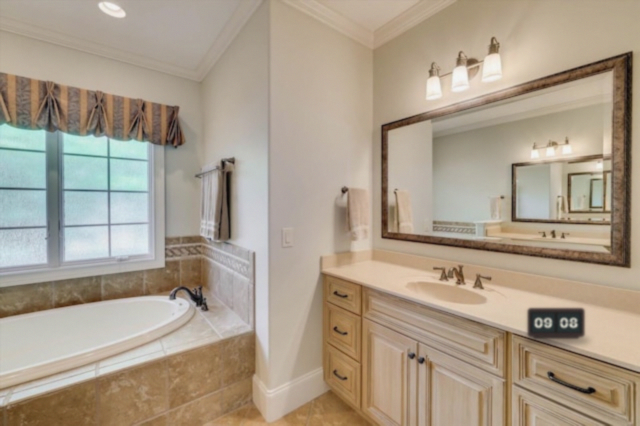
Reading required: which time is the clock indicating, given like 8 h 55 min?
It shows 9 h 08 min
